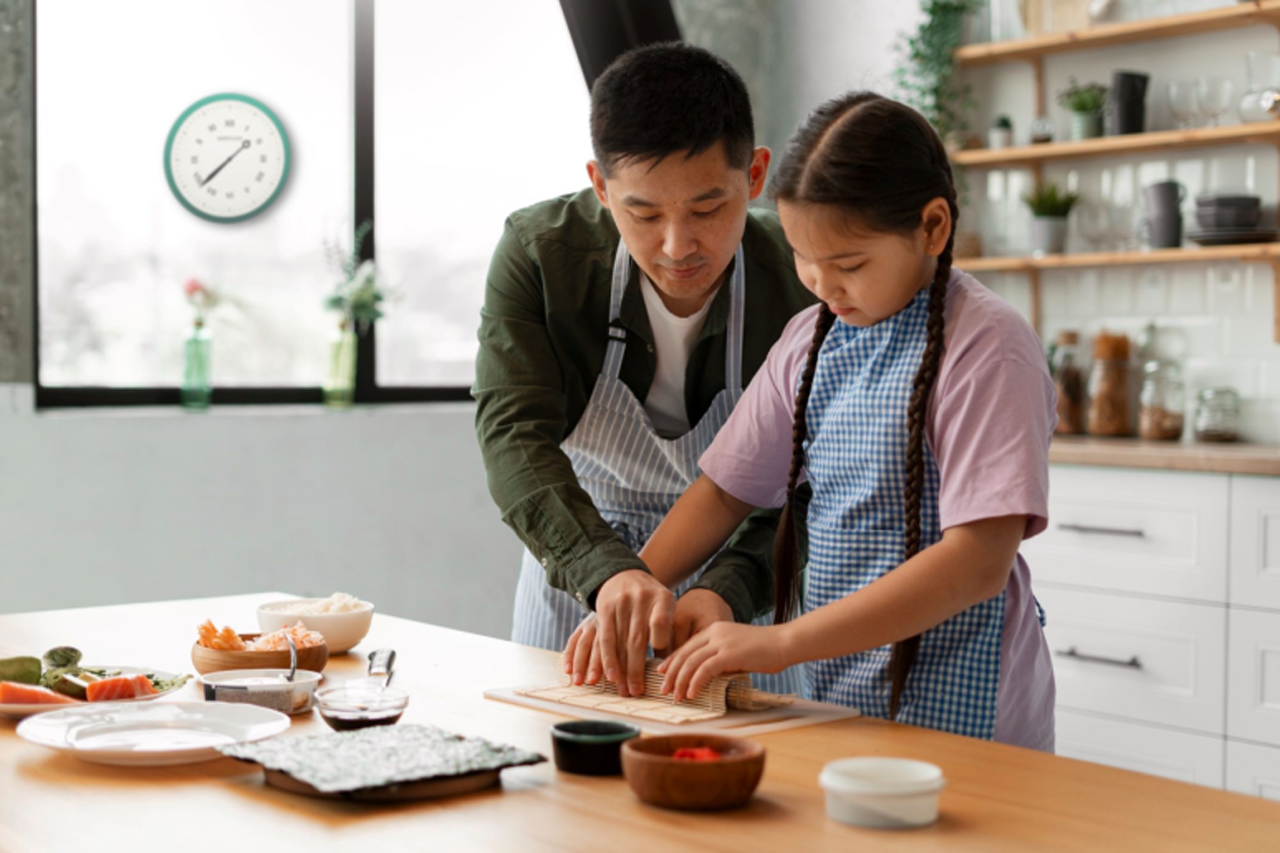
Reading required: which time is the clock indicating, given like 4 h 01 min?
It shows 1 h 38 min
